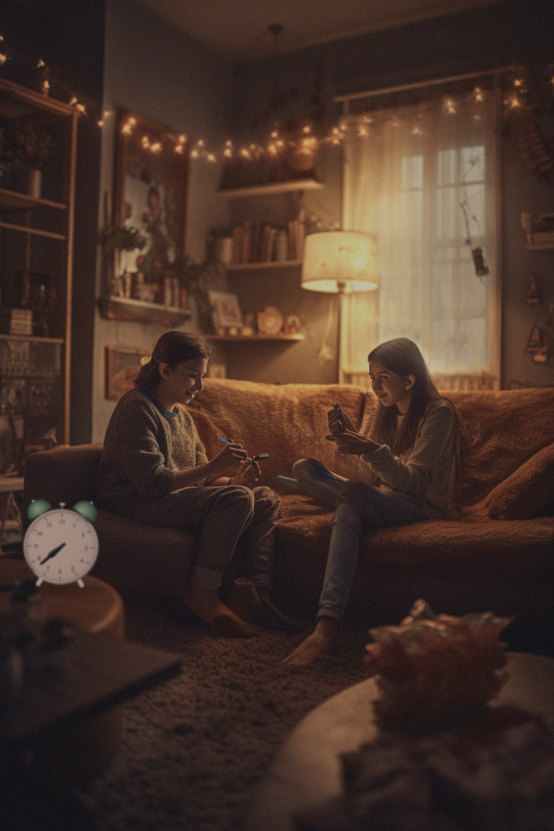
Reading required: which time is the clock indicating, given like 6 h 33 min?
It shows 7 h 38 min
